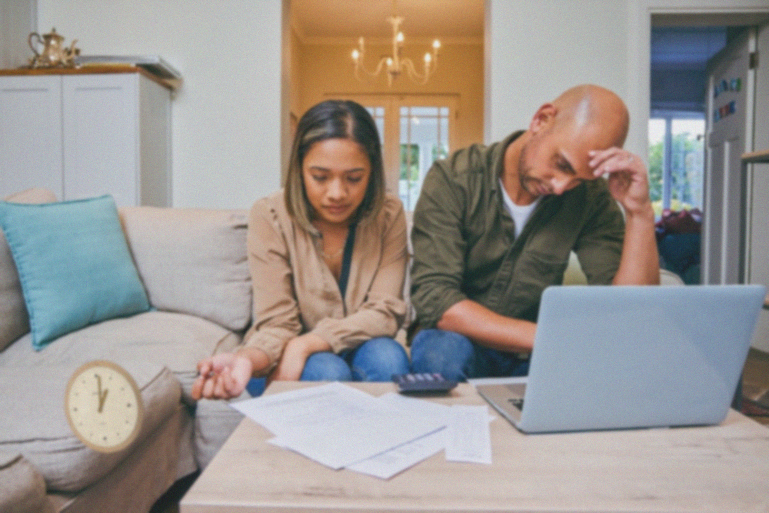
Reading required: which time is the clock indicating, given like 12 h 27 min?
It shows 1 h 01 min
